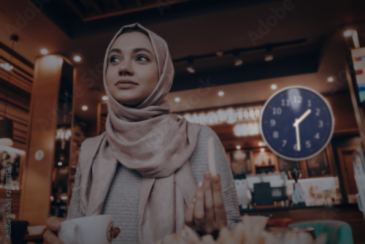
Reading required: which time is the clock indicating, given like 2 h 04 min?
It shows 1 h 29 min
